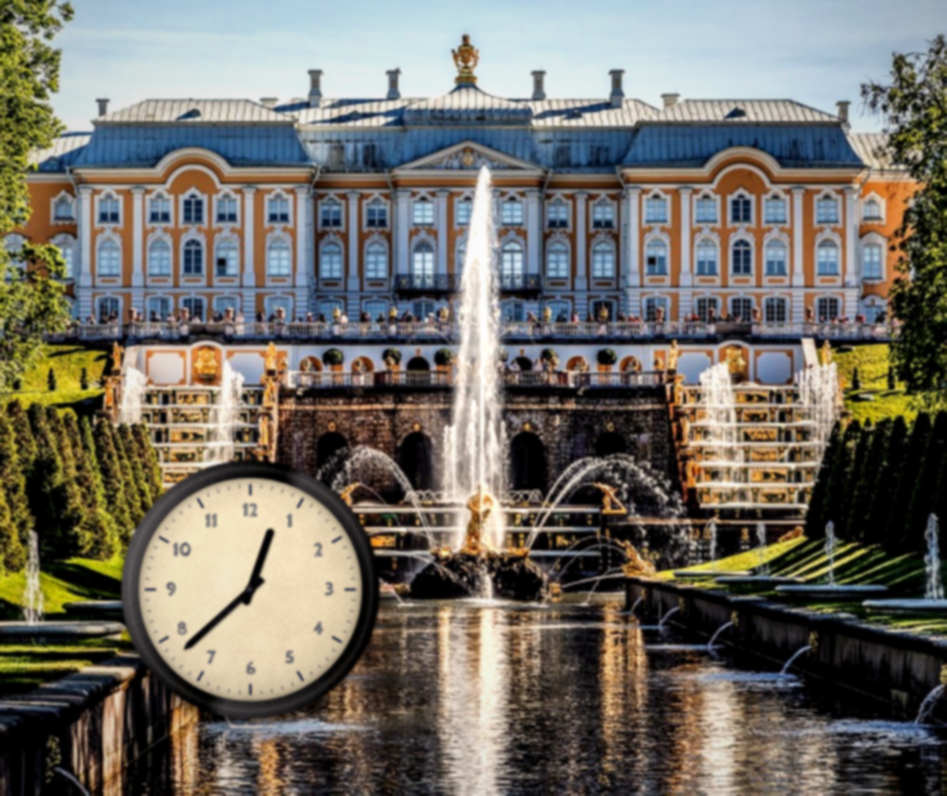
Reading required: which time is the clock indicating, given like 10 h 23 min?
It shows 12 h 38 min
